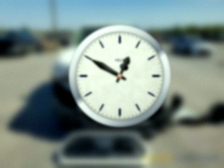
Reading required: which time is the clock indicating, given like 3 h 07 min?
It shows 12 h 50 min
